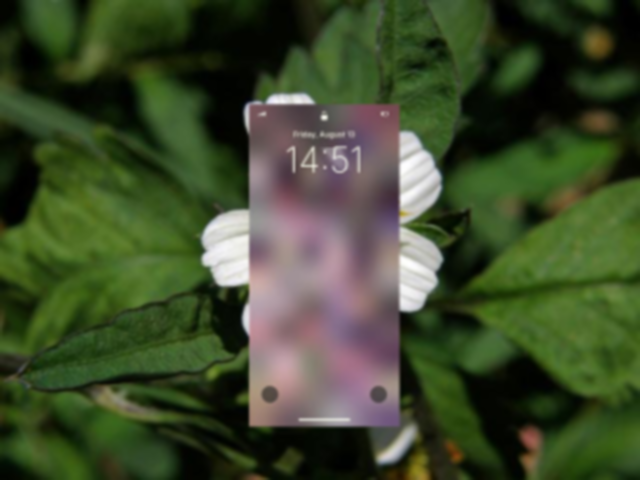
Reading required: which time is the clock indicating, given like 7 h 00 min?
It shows 14 h 51 min
